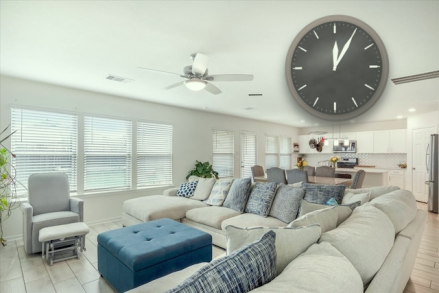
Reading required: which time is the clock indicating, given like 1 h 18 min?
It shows 12 h 05 min
